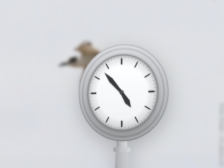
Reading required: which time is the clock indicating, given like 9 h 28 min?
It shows 4 h 53 min
